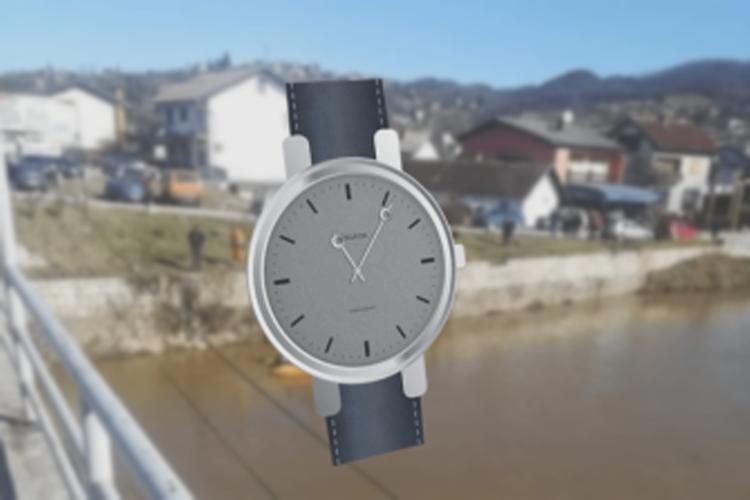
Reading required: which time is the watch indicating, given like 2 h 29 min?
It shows 11 h 06 min
